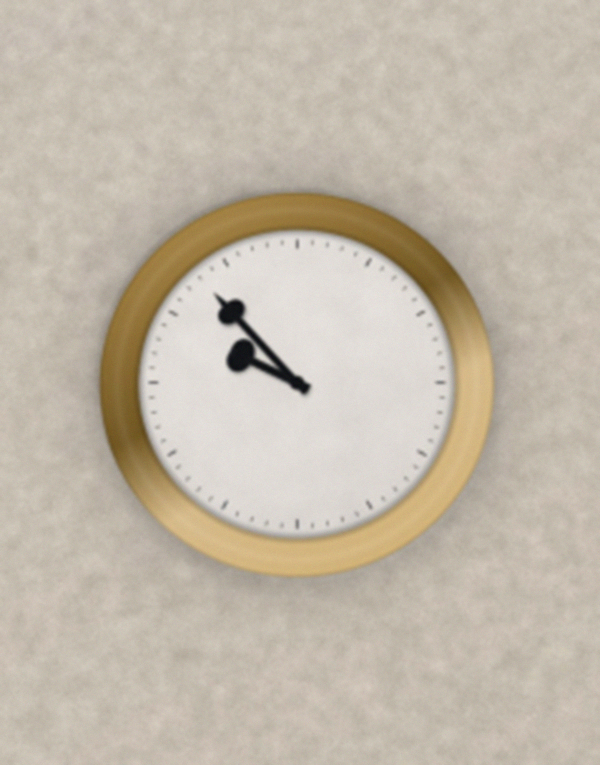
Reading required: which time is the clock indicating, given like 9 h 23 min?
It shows 9 h 53 min
